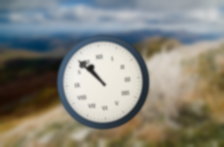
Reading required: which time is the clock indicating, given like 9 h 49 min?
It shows 10 h 53 min
